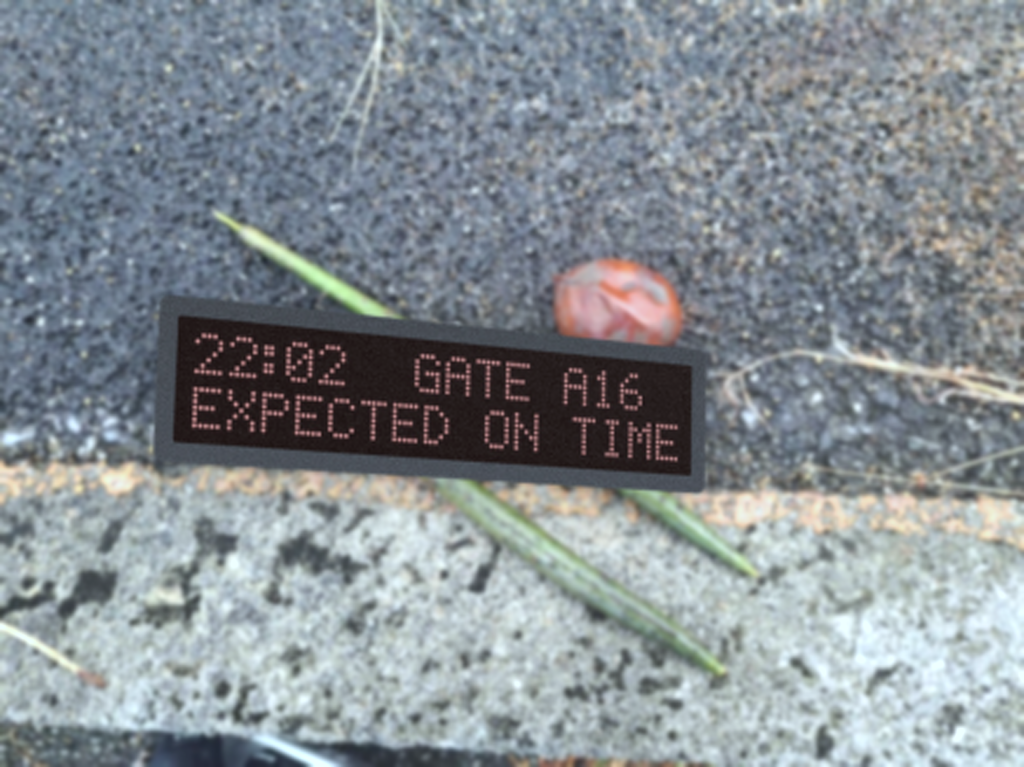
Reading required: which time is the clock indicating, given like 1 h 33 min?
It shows 22 h 02 min
